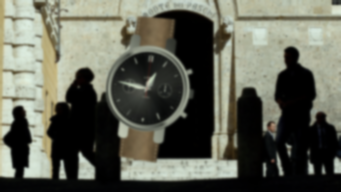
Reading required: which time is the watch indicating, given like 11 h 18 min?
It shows 12 h 46 min
